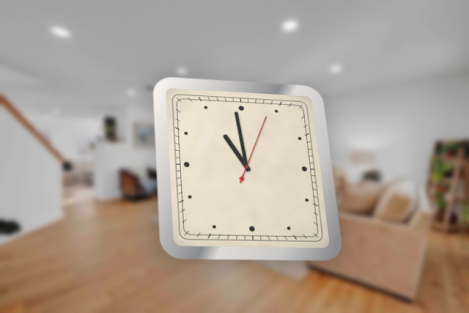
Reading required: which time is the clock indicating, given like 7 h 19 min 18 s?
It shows 10 h 59 min 04 s
